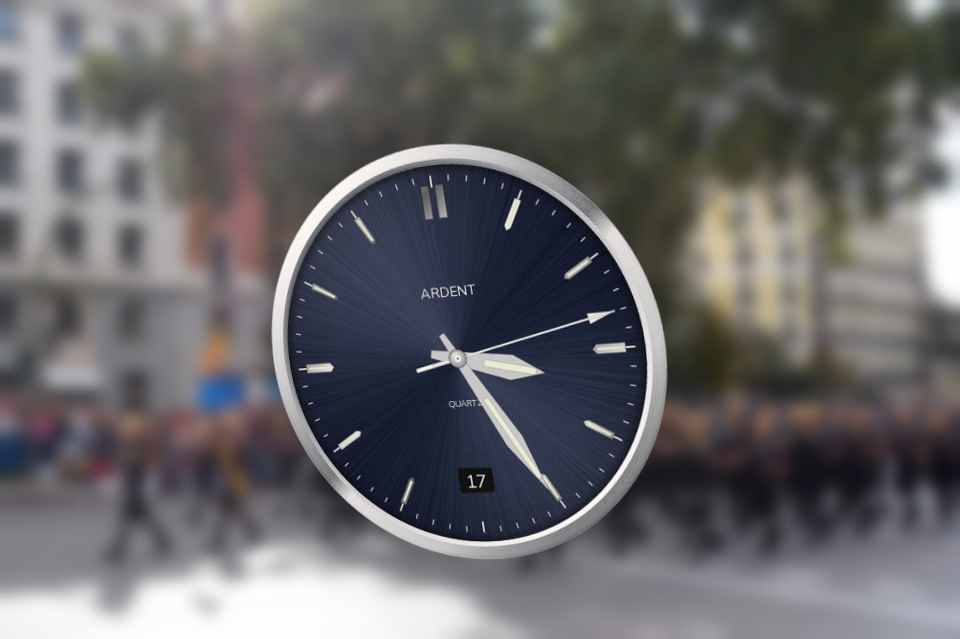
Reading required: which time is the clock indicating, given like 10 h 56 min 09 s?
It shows 3 h 25 min 13 s
